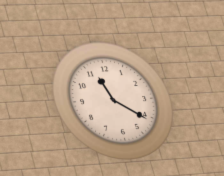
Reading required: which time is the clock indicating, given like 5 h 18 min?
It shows 11 h 21 min
